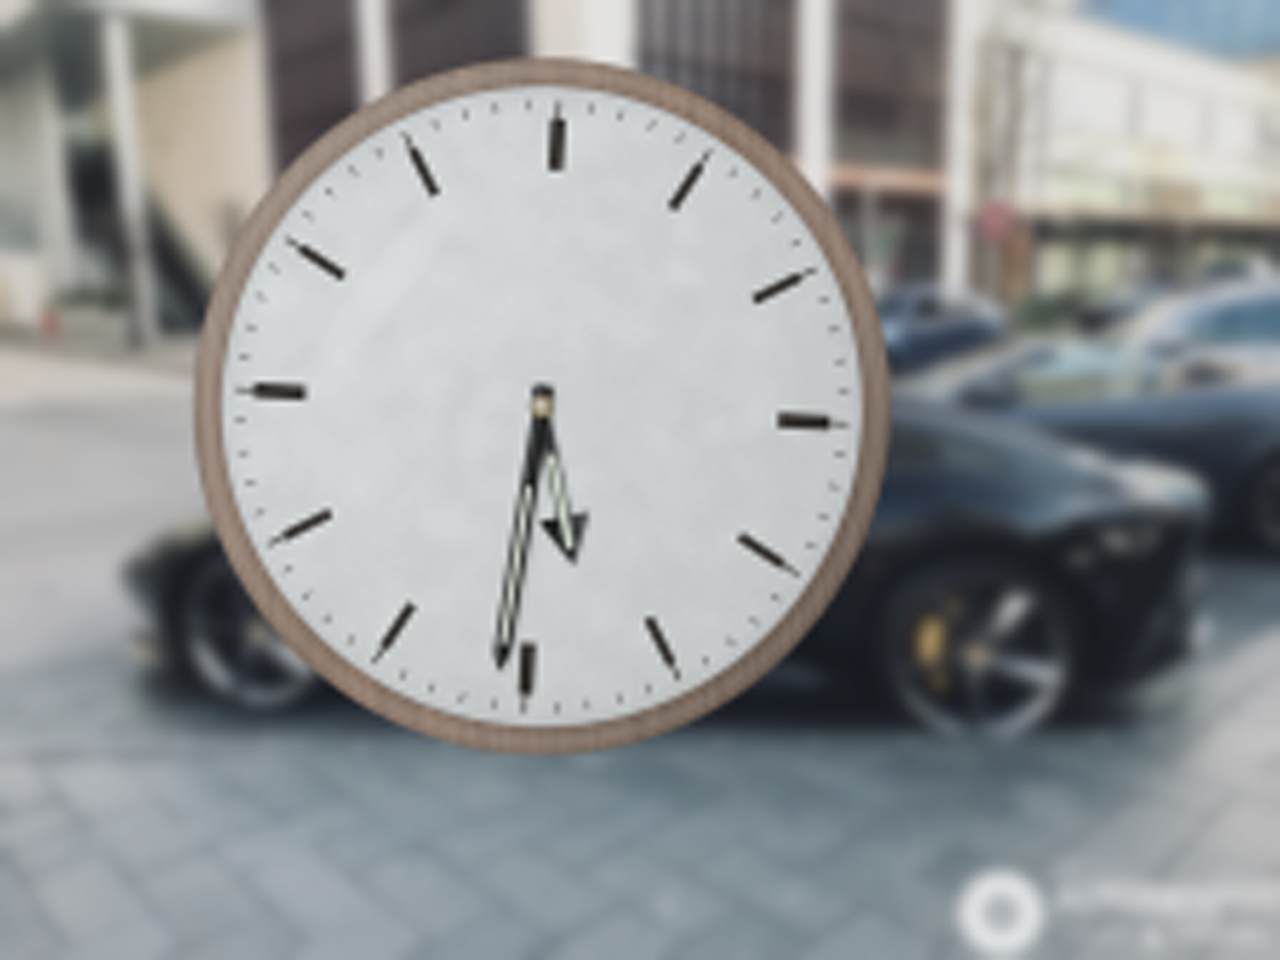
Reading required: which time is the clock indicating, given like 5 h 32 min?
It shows 5 h 31 min
